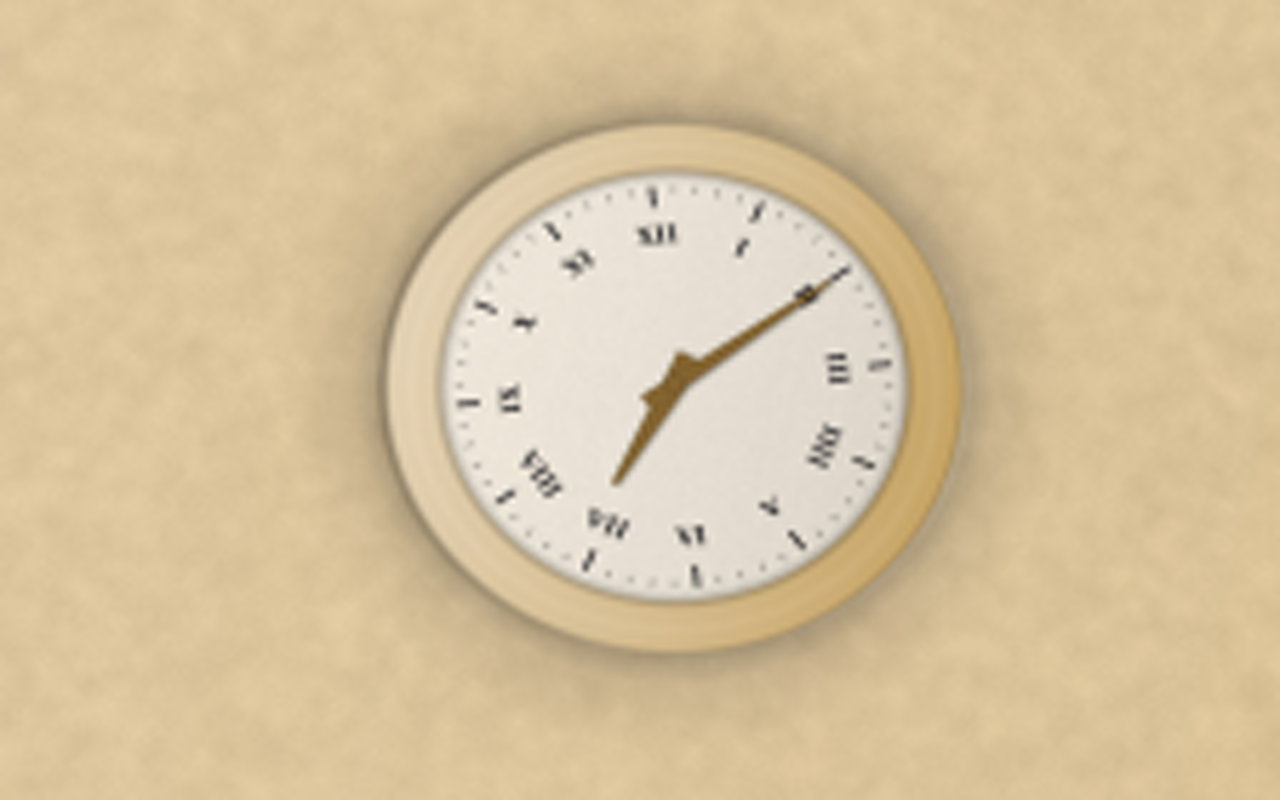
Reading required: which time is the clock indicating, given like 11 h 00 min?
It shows 7 h 10 min
